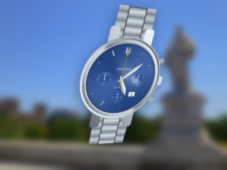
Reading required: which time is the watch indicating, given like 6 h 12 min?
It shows 5 h 08 min
